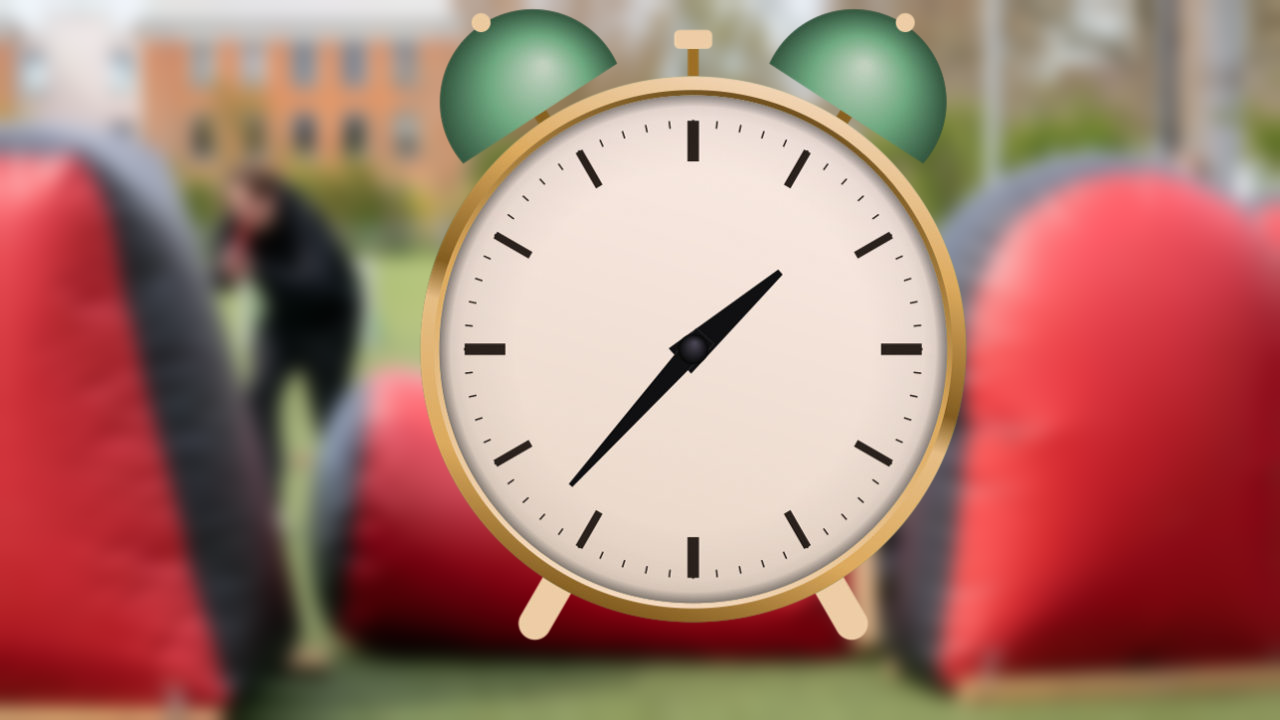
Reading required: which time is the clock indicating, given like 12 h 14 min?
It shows 1 h 37 min
